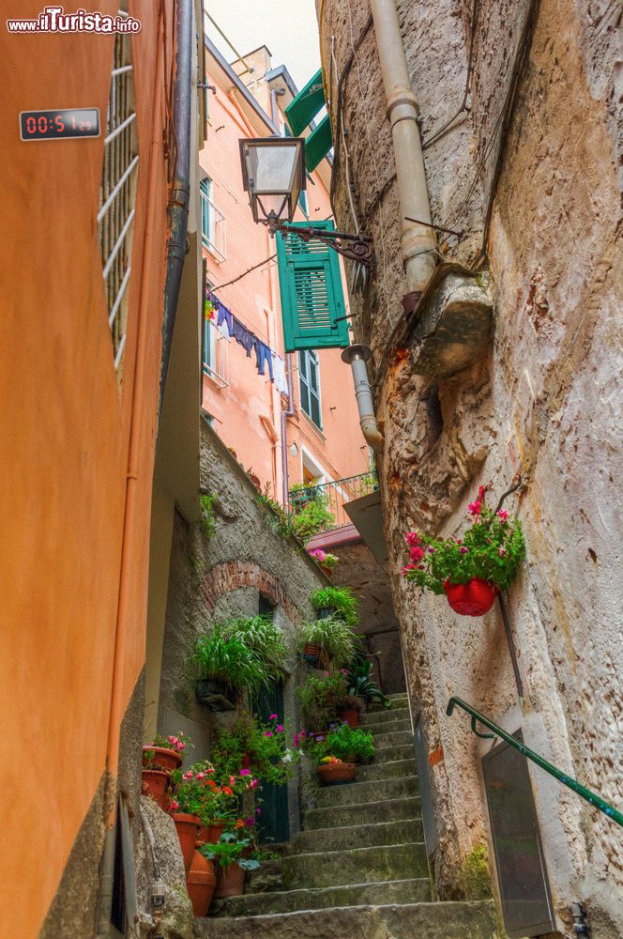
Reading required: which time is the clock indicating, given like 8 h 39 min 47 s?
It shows 0 h 51 min 29 s
